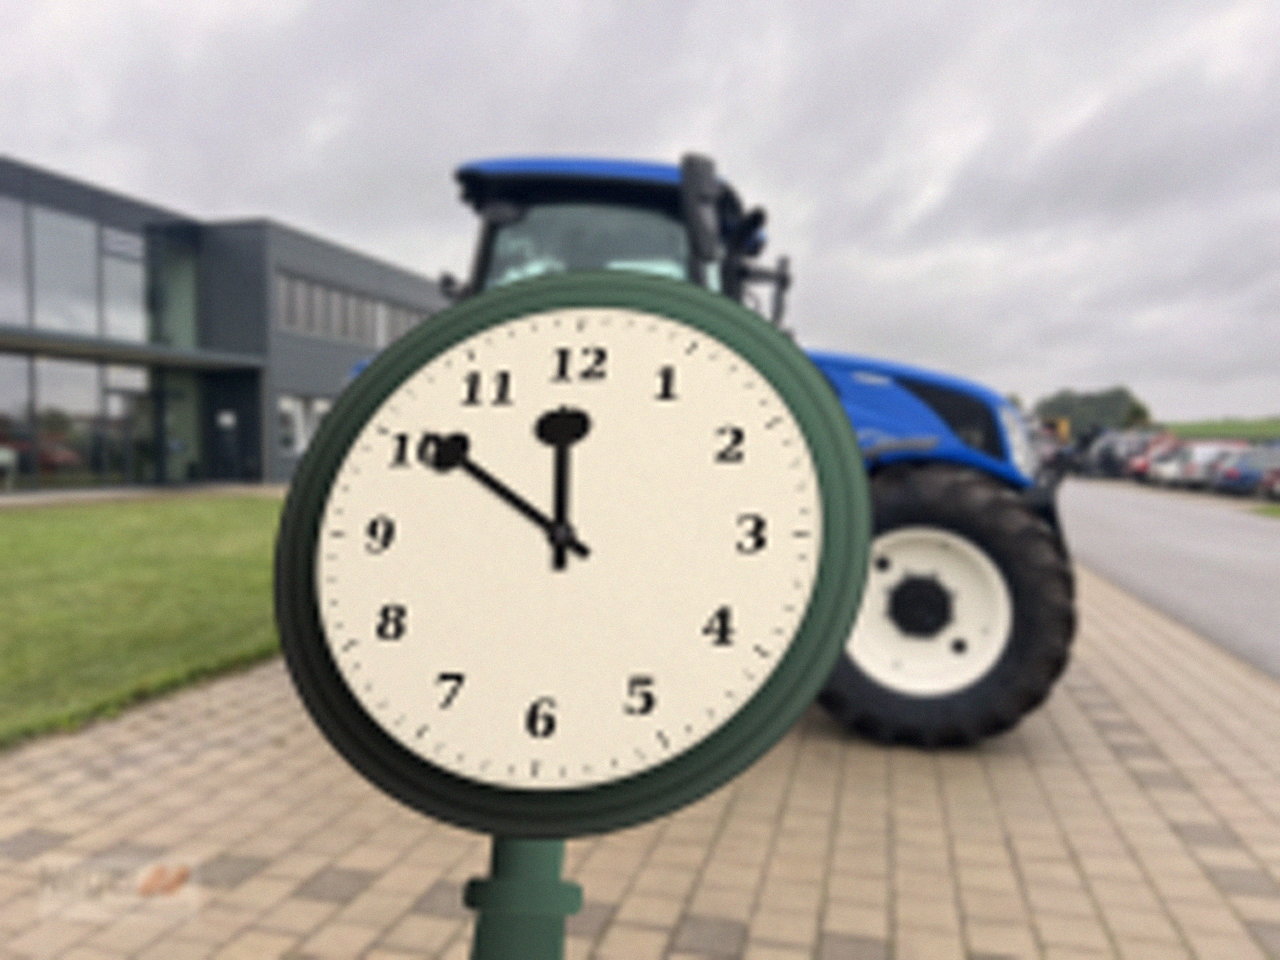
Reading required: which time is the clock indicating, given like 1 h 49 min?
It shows 11 h 51 min
